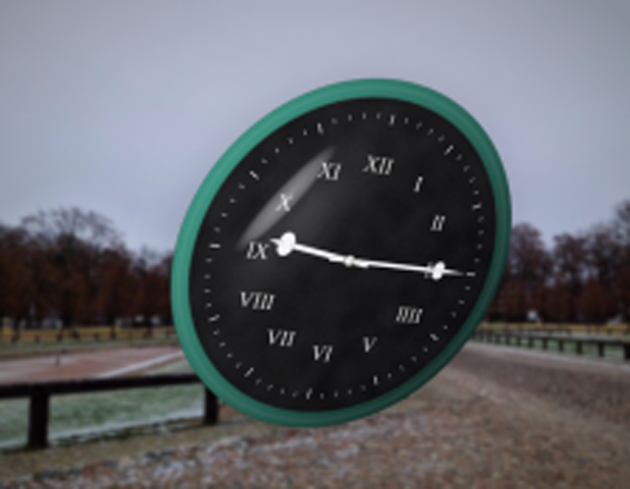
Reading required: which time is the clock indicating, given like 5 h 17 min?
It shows 9 h 15 min
